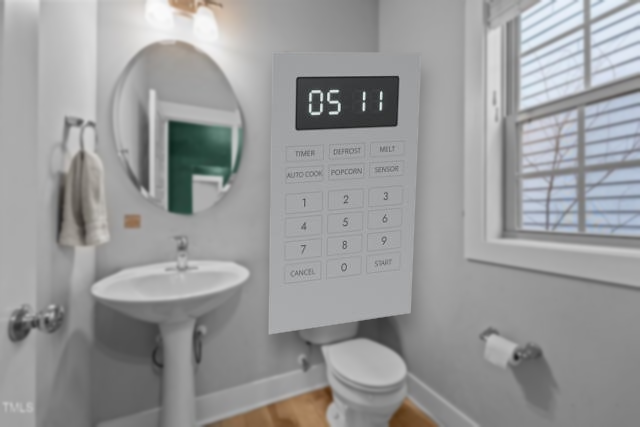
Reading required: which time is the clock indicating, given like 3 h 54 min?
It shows 5 h 11 min
